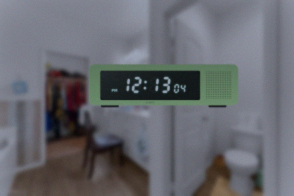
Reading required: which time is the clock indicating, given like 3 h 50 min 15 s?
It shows 12 h 13 min 04 s
